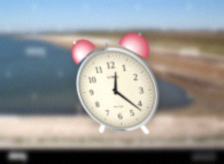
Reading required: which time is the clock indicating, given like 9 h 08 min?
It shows 12 h 22 min
